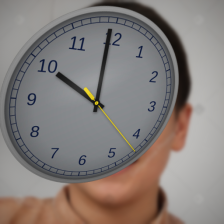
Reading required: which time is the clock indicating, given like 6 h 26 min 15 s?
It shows 9 h 59 min 22 s
